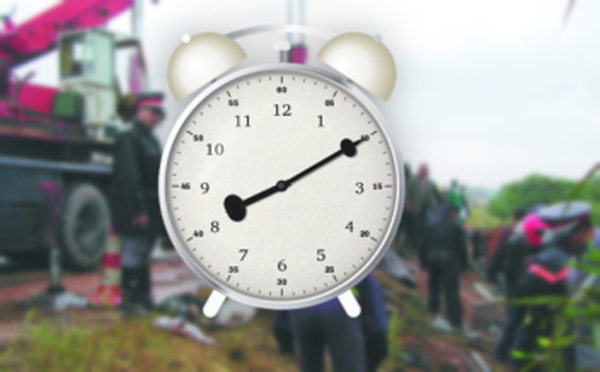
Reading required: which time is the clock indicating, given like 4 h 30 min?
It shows 8 h 10 min
